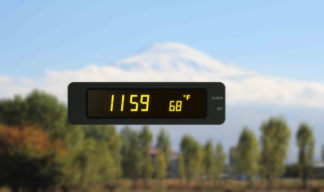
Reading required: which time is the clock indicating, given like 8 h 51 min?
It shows 11 h 59 min
